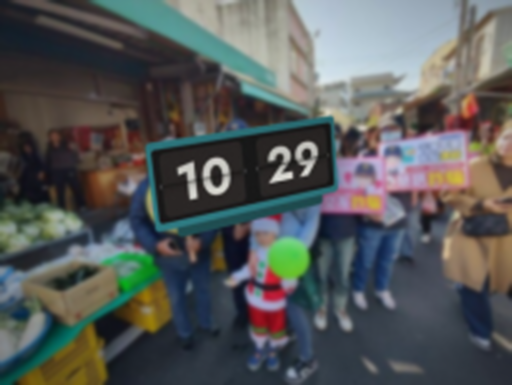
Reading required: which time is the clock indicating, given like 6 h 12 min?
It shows 10 h 29 min
